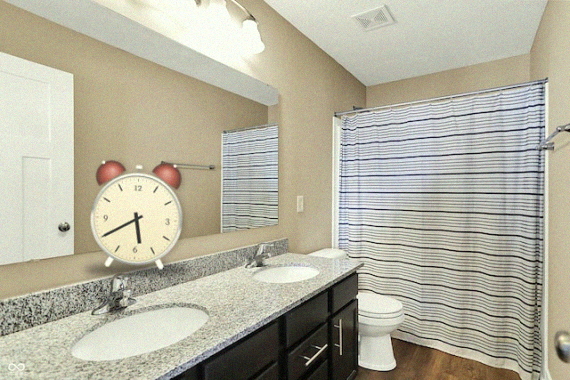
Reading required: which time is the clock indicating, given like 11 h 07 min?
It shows 5 h 40 min
